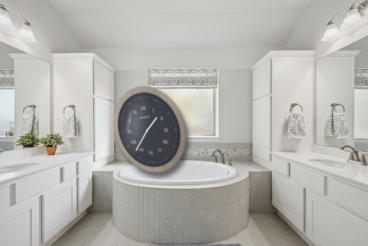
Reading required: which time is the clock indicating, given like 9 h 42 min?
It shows 1 h 37 min
